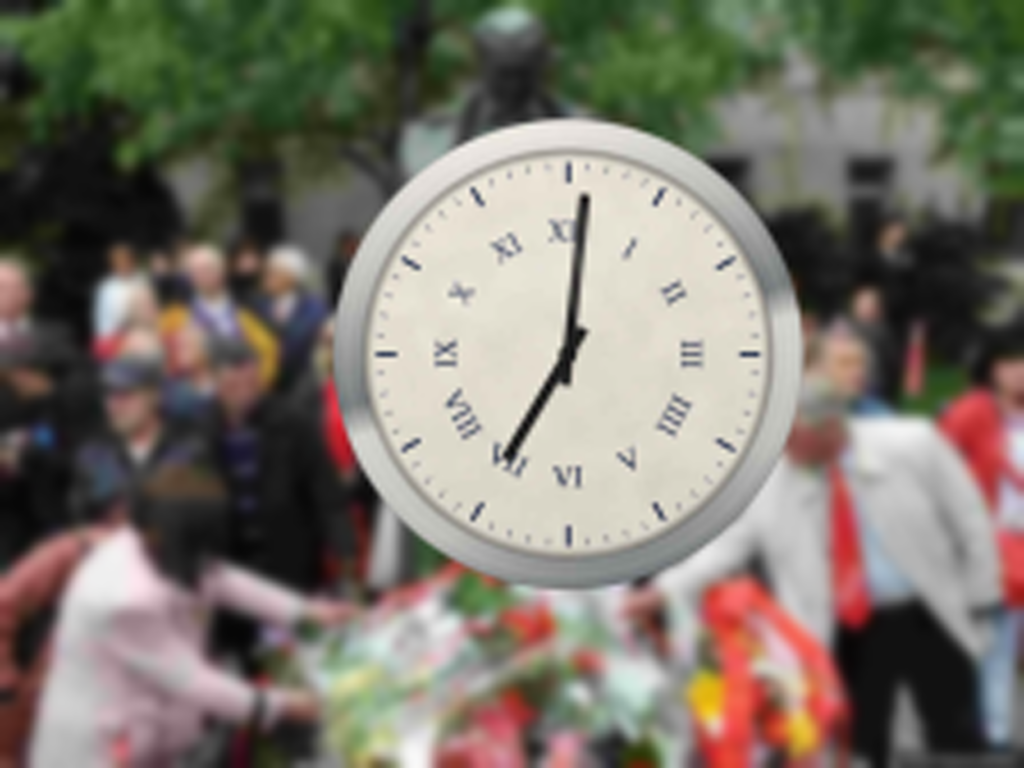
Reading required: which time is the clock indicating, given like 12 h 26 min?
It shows 7 h 01 min
